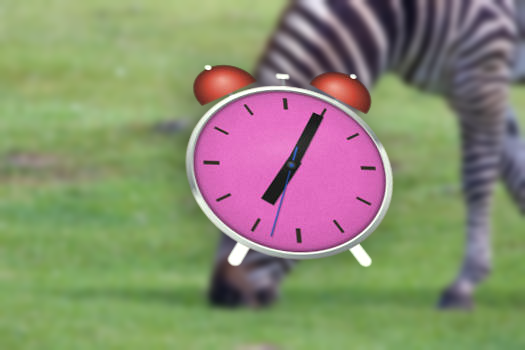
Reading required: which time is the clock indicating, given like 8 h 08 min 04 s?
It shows 7 h 04 min 33 s
